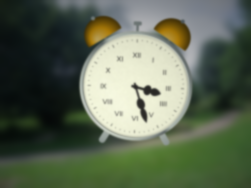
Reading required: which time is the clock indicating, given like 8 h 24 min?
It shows 3 h 27 min
